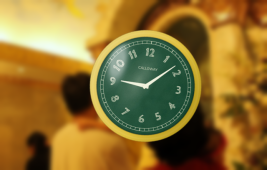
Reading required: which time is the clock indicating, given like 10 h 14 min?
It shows 9 h 08 min
